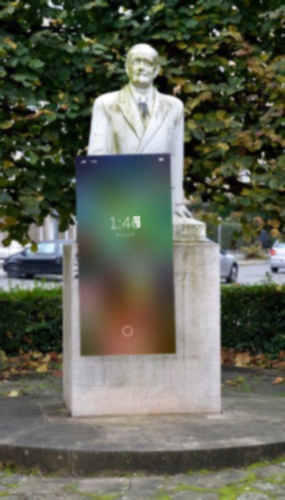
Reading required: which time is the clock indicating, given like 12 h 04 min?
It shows 1 h 46 min
